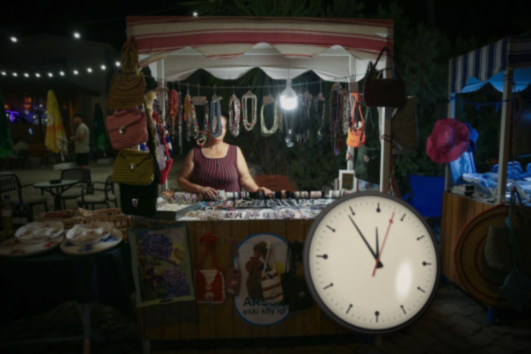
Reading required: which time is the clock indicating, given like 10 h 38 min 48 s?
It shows 11 h 54 min 03 s
